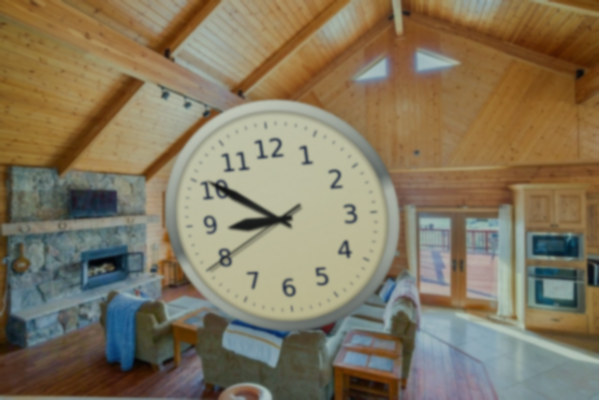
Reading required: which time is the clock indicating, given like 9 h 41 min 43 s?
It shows 8 h 50 min 40 s
